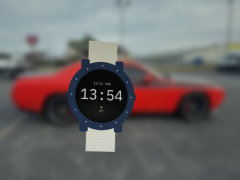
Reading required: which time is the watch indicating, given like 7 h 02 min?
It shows 13 h 54 min
